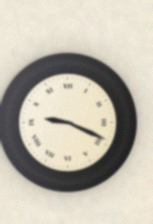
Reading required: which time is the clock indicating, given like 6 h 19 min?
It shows 9 h 19 min
